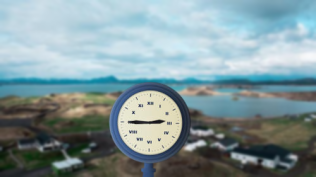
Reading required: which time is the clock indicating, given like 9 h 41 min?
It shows 2 h 45 min
